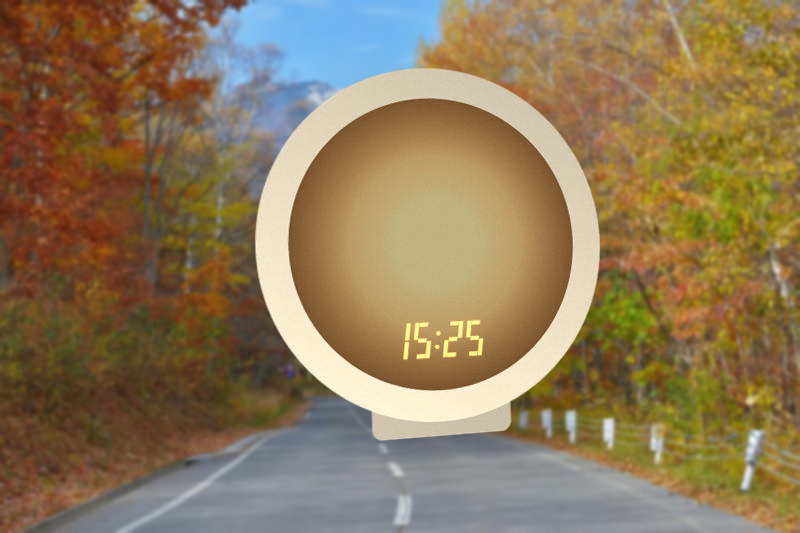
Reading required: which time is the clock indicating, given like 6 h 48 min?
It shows 15 h 25 min
